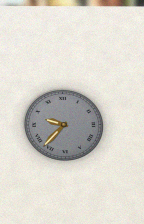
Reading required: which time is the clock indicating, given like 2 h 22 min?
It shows 9 h 37 min
